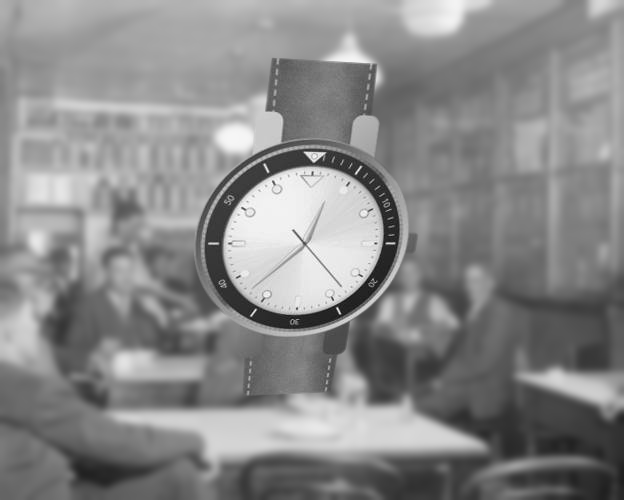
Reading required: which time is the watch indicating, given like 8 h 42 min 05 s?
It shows 12 h 37 min 23 s
